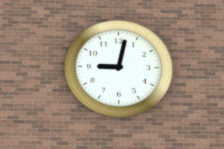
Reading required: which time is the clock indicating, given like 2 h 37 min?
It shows 9 h 02 min
